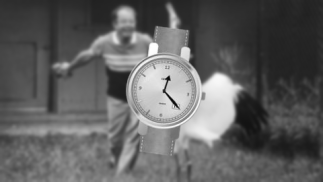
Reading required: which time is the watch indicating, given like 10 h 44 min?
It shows 12 h 22 min
